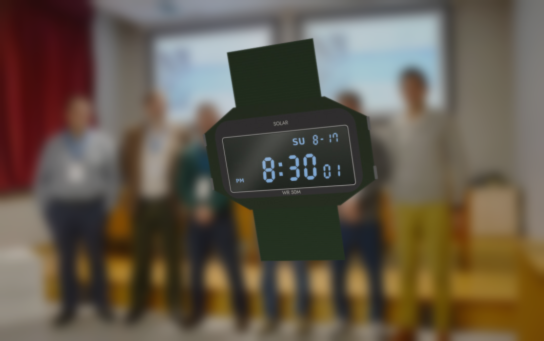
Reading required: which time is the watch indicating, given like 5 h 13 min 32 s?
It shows 8 h 30 min 01 s
